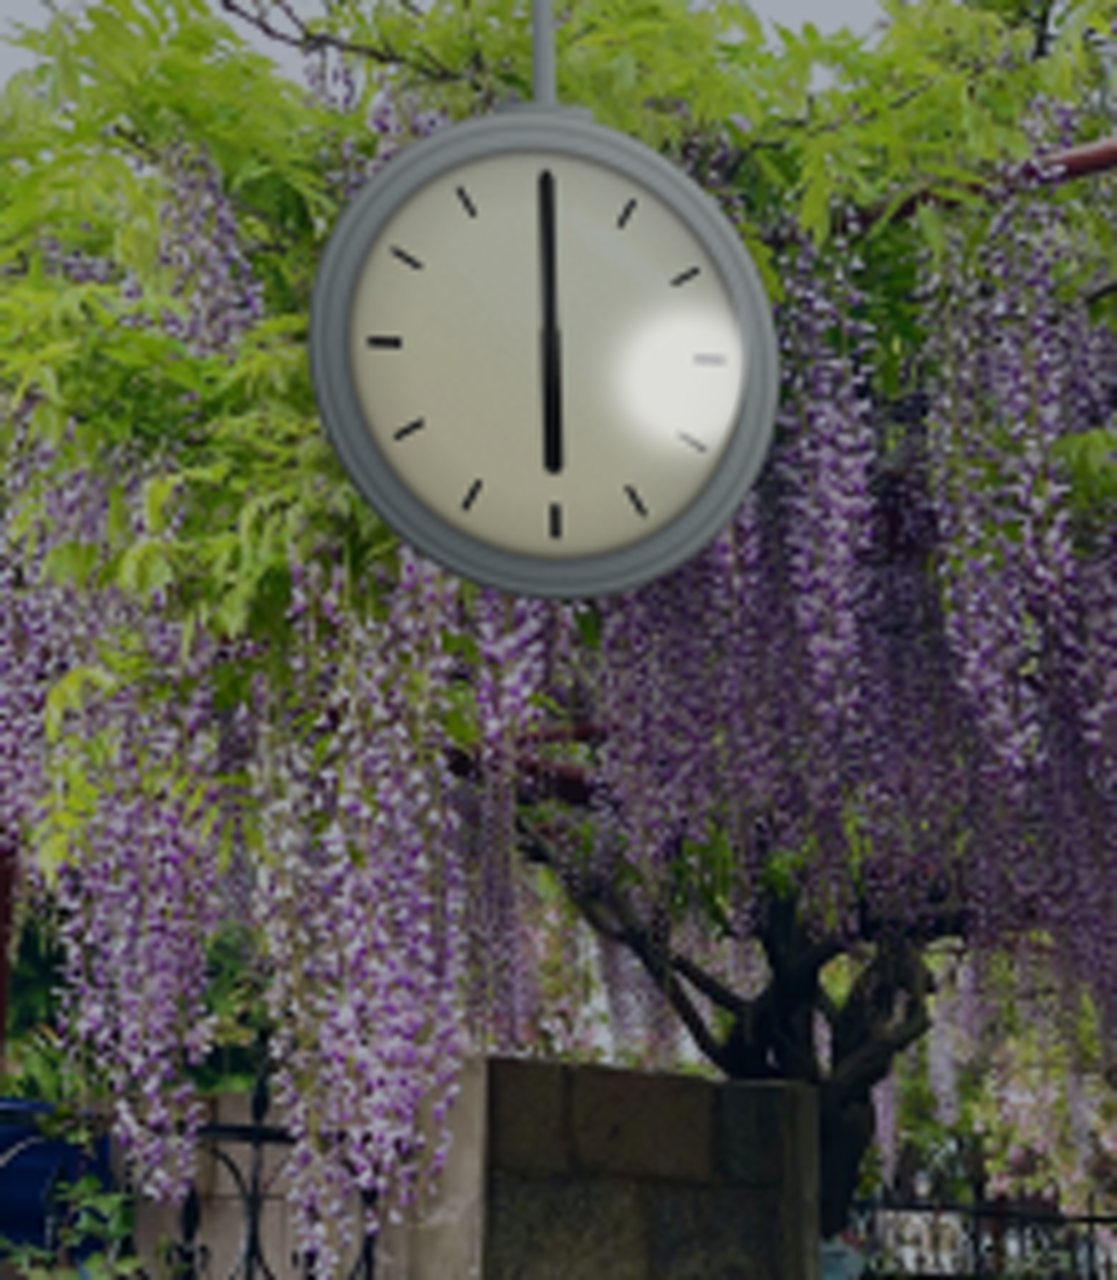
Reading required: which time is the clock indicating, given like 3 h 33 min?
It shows 6 h 00 min
